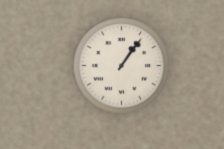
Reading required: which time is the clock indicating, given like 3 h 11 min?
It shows 1 h 06 min
